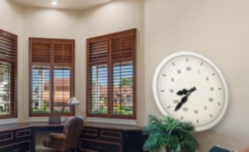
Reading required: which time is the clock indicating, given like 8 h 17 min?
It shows 8 h 38 min
